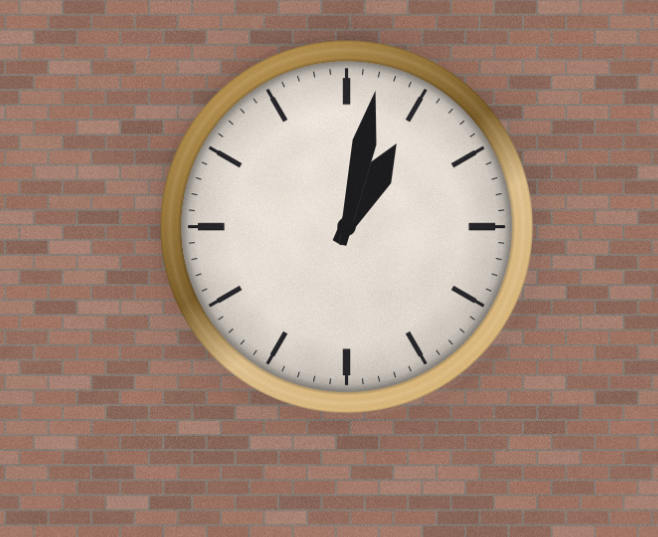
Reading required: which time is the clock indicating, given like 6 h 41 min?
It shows 1 h 02 min
